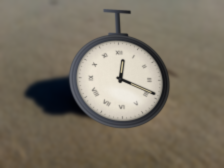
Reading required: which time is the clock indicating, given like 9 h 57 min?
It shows 12 h 19 min
